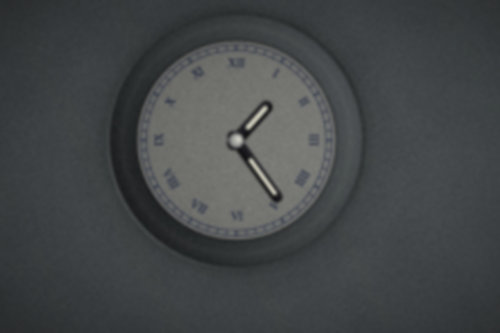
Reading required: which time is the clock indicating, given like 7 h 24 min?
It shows 1 h 24 min
